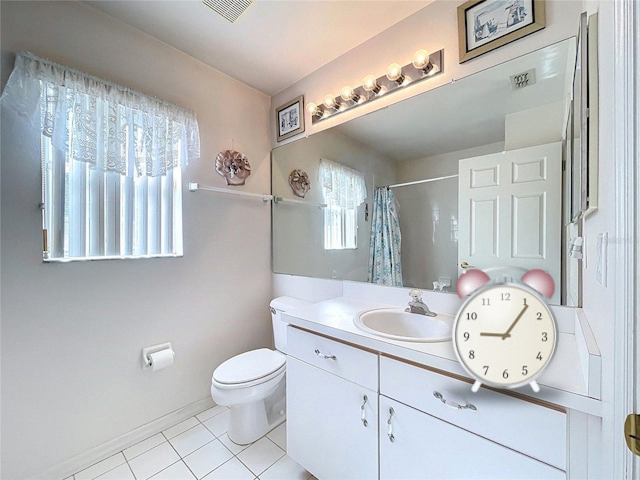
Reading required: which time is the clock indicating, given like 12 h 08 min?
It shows 9 h 06 min
